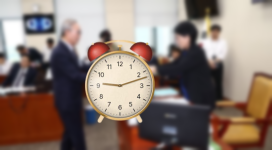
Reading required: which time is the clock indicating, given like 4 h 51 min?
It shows 9 h 12 min
